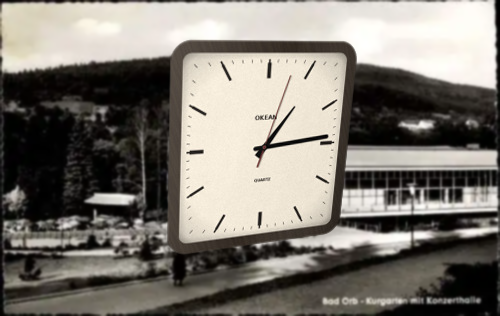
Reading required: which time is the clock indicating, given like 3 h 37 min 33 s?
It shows 1 h 14 min 03 s
